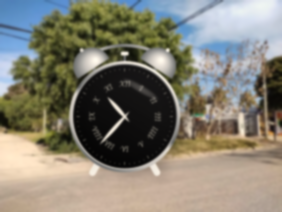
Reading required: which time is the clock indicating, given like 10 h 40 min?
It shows 10 h 37 min
